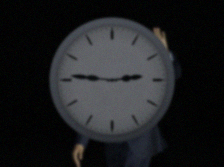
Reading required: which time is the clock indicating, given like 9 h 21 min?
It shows 2 h 46 min
